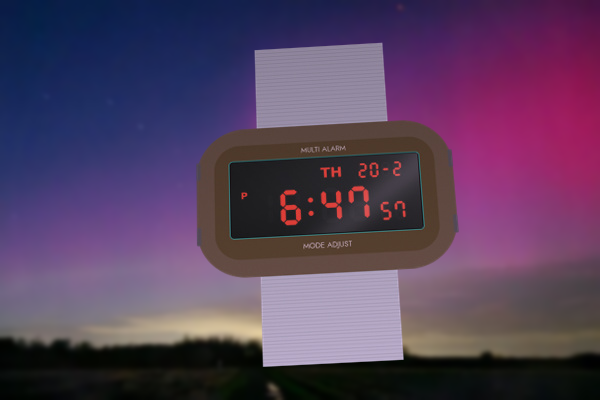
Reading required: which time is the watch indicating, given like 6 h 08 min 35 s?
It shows 6 h 47 min 57 s
